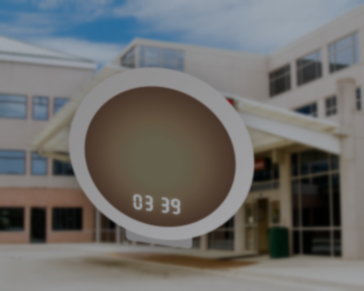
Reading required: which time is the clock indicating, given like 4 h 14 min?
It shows 3 h 39 min
